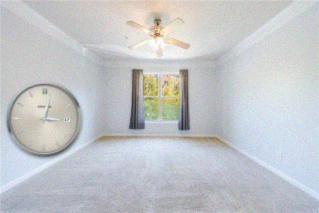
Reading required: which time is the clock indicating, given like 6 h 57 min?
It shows 3 h 02 min
